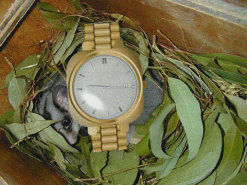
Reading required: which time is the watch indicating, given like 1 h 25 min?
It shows 9 h 16 min
